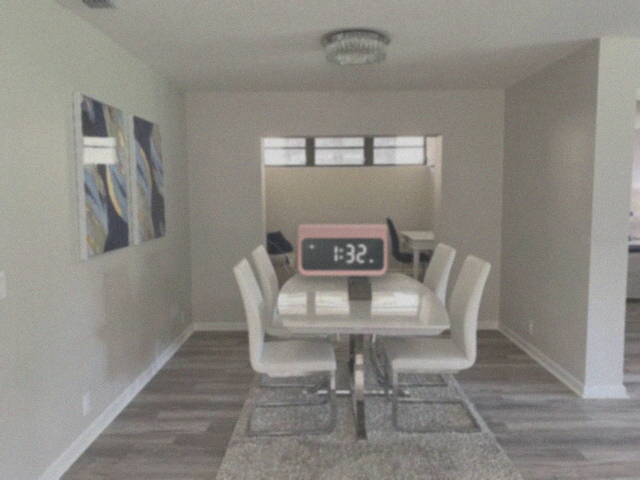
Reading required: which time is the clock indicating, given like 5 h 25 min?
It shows 1 h 32 min
